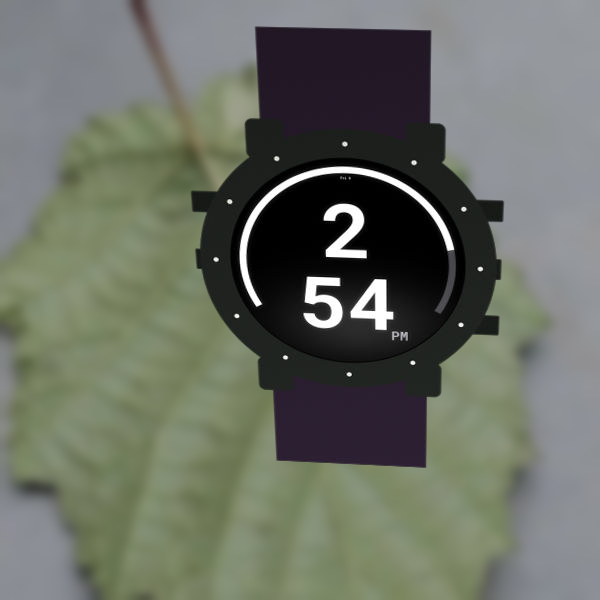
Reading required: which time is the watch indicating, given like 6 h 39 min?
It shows 2 h 54 min
